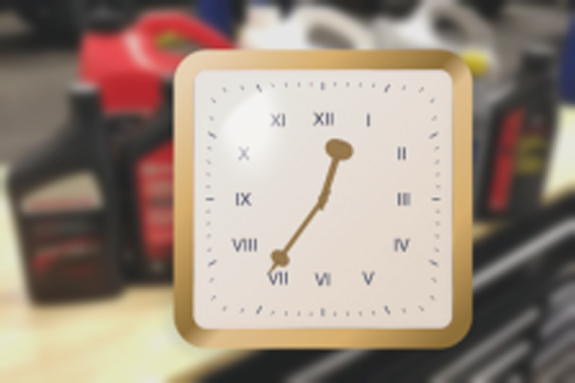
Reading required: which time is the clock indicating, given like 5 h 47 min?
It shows 12 h 36 min
